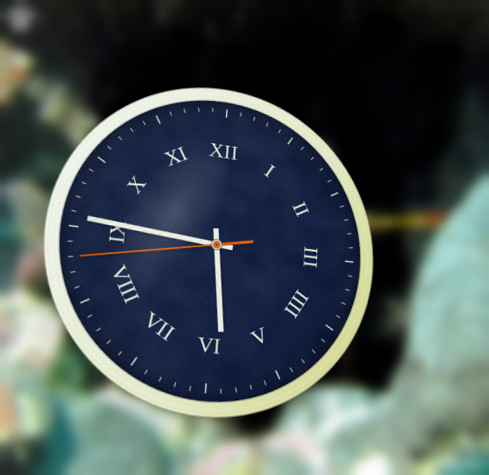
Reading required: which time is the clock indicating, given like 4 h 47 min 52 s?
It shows 5 h 45 min 43 s
